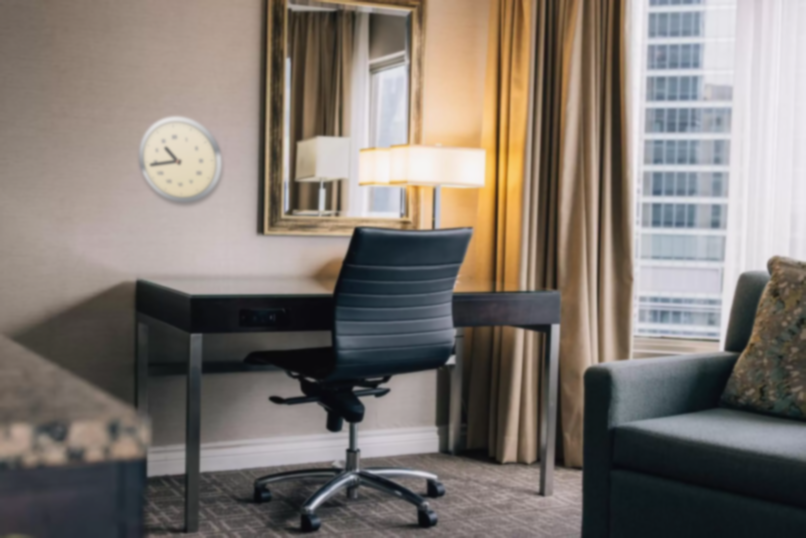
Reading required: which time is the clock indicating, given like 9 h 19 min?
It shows 10 h 44 min
